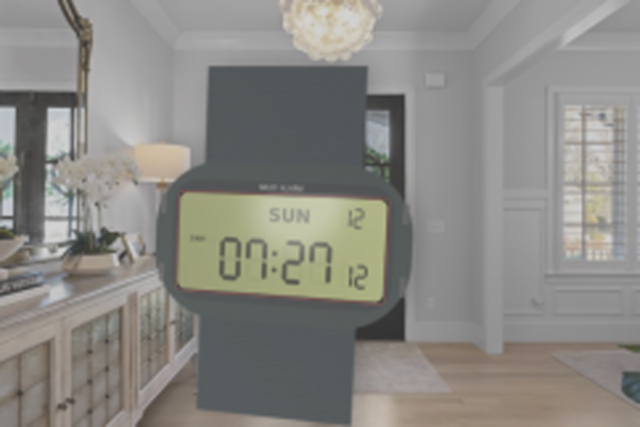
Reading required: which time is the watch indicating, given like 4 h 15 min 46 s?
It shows 7 h 27 min 12 s
